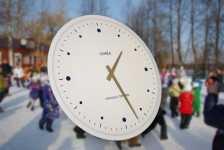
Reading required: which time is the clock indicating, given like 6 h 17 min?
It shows 1 h 27 min
